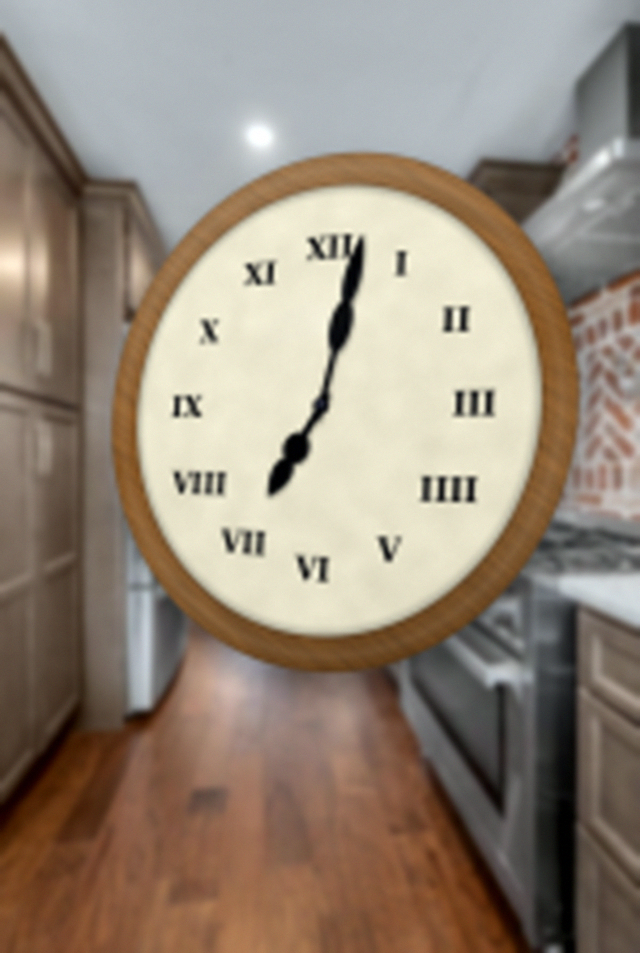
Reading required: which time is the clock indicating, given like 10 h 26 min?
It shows 7 h 02 min
